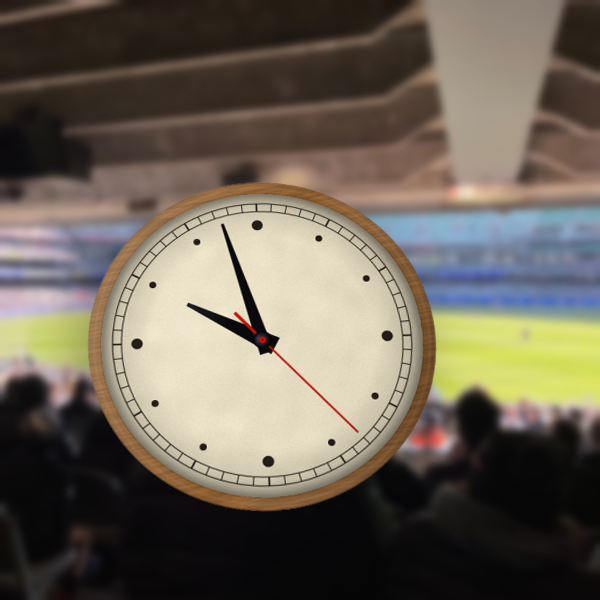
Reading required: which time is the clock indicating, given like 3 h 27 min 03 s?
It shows 9 h 57 min 23 s
